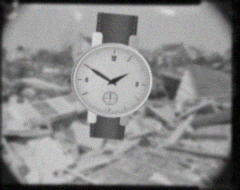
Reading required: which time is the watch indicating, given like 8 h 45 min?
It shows 1 h 50 min
